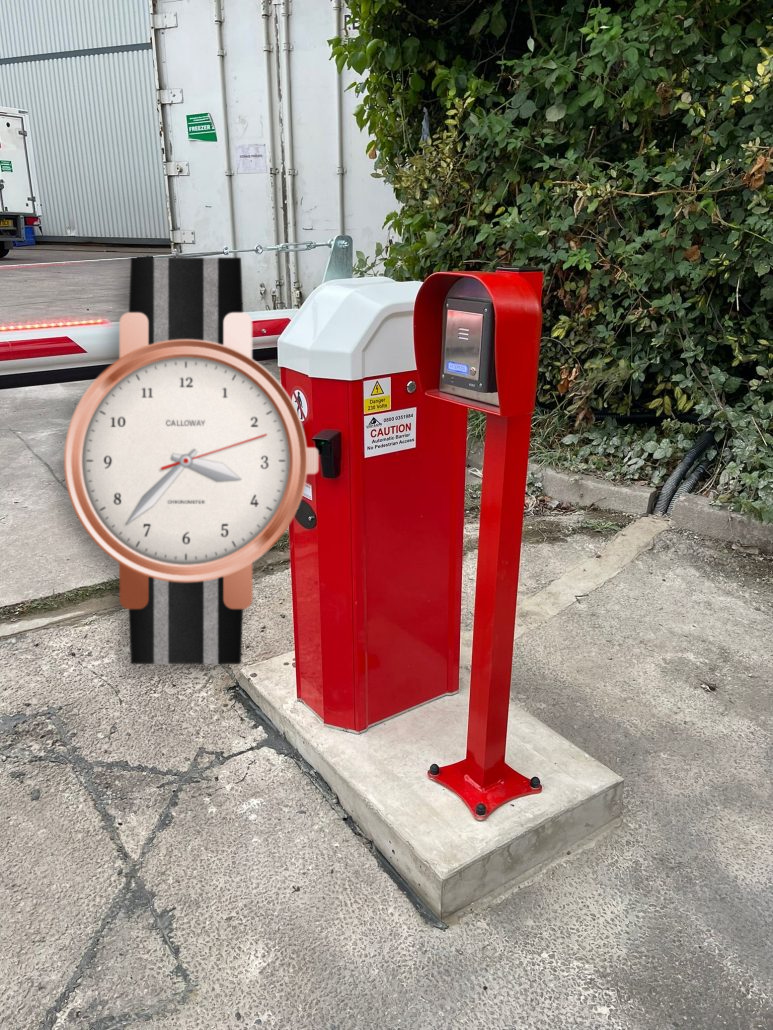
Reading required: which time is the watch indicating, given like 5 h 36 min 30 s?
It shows 3 h 37 min 12 s
